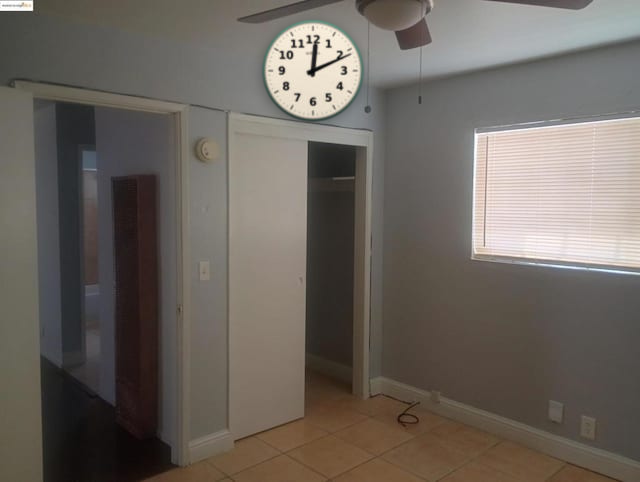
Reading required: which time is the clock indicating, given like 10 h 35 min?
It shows 12 h 11 min
